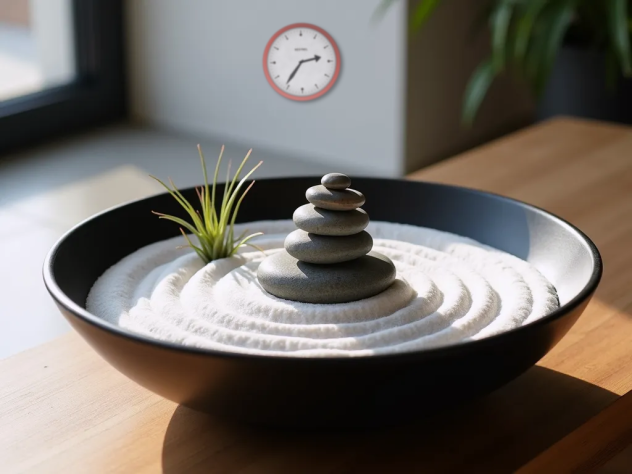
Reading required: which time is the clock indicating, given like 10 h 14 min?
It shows 2 h 36 min
